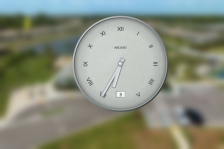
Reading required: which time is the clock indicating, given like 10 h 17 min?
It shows 6 h 35 min
